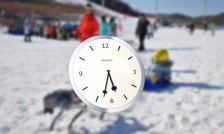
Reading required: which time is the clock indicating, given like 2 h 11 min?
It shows 5 h 33 min
